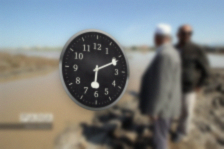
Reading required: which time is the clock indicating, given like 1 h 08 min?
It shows 6 h 11 min
